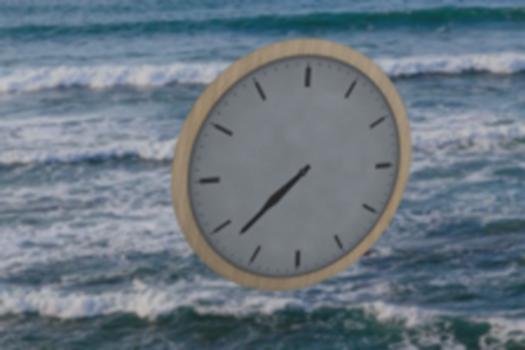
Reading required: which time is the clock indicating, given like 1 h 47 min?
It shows 7 h 38 min
